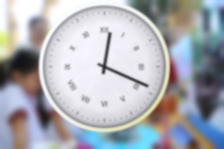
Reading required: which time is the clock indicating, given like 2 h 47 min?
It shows 12 h 19 min
